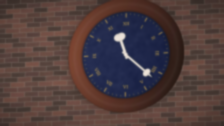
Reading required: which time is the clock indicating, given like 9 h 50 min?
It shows 11 h 22 min
